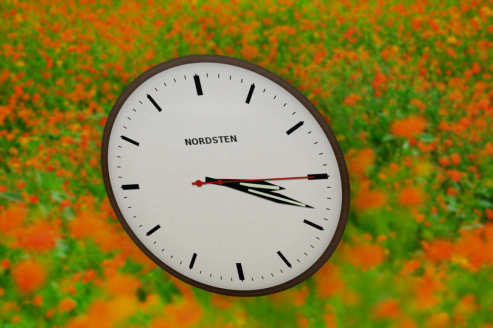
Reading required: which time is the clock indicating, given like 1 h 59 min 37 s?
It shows 3 h 18 min 15 s
